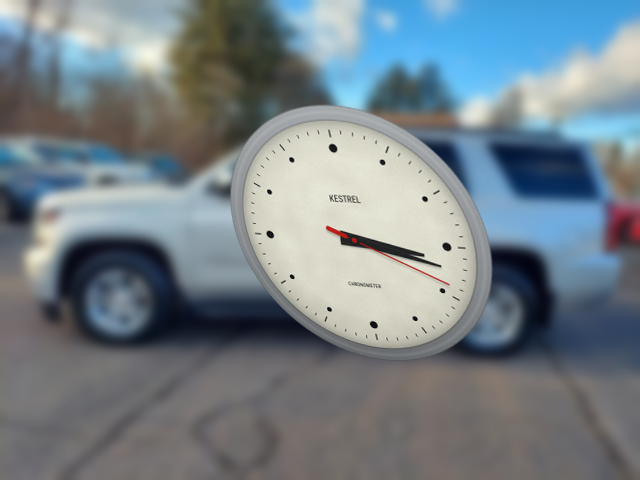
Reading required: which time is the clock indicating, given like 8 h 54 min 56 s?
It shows 3 h 17 min 19 s
